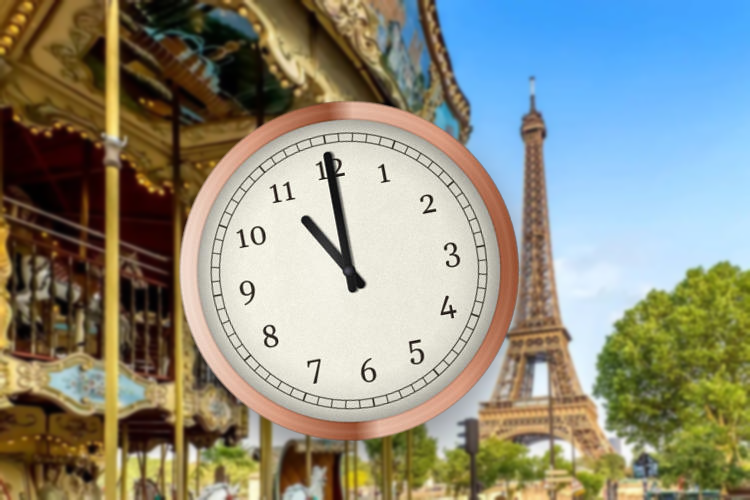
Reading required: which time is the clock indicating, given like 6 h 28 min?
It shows 11 h 00 min
